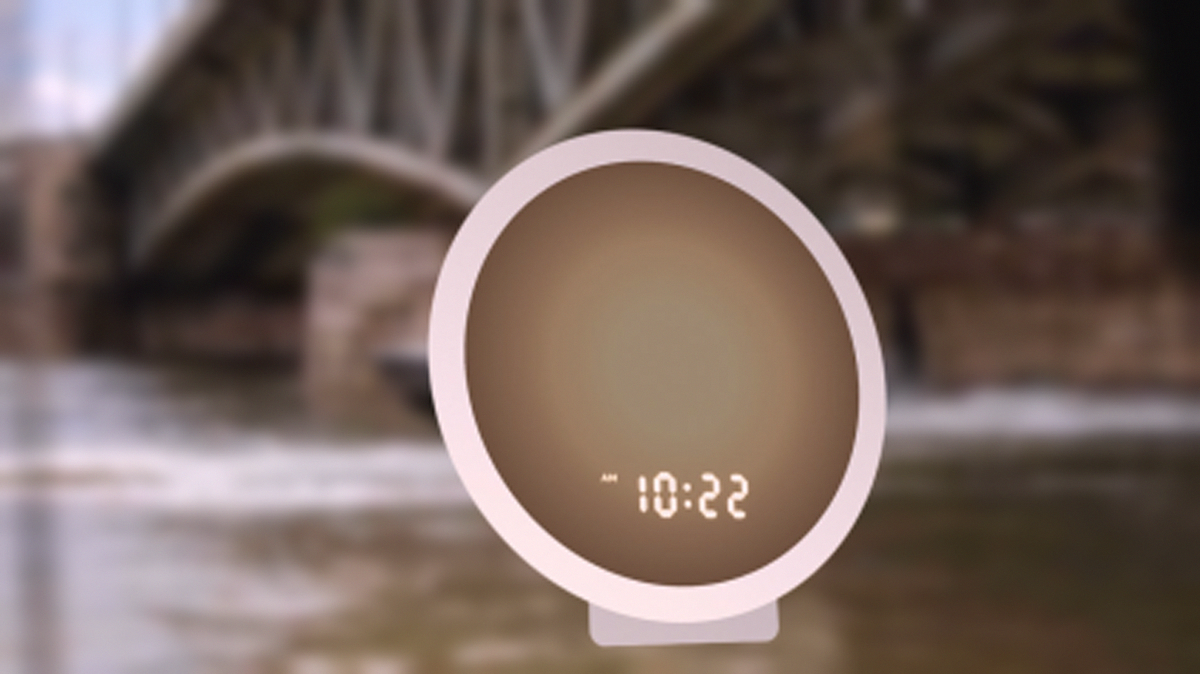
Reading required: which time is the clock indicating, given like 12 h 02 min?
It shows 10 h 22 min
